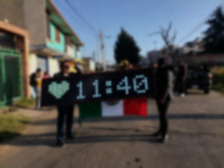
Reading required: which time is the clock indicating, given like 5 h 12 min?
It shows 11 h 40 min
